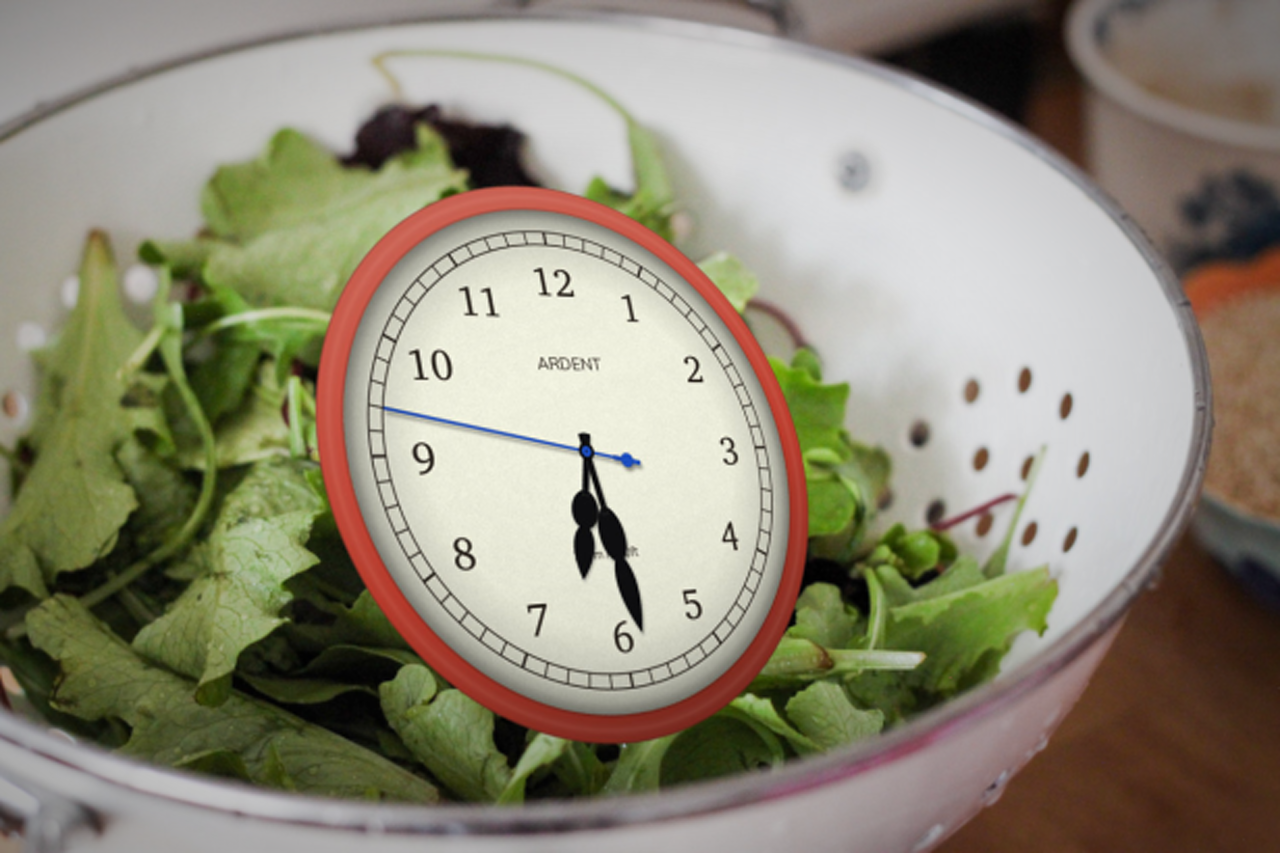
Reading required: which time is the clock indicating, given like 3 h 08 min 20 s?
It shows 6 h 28 min 47 s
